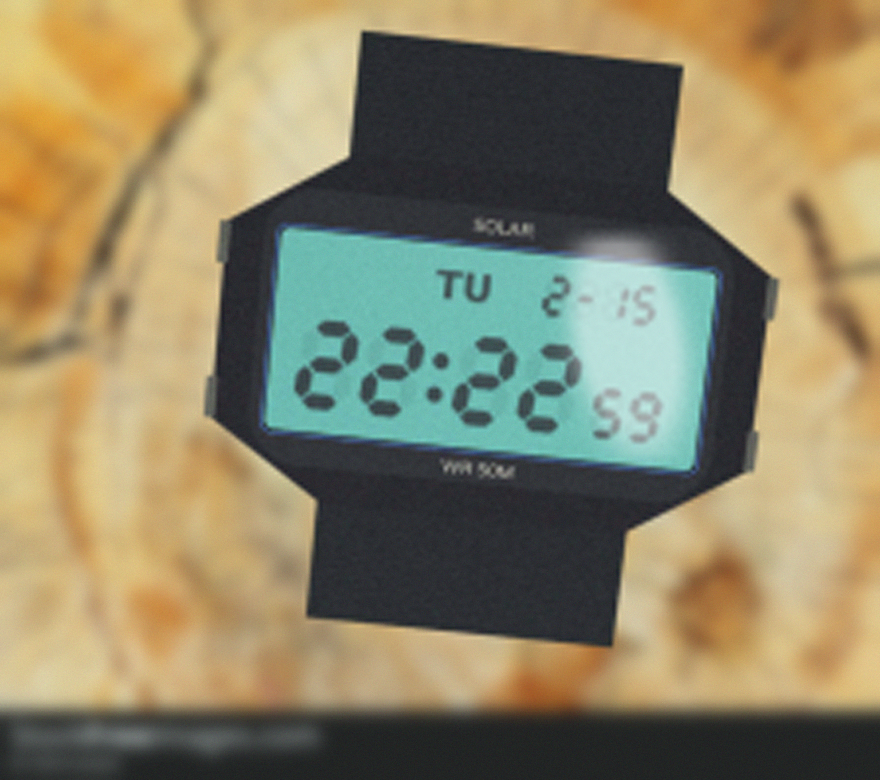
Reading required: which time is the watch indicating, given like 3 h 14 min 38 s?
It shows 22 h 22 min 59 s
